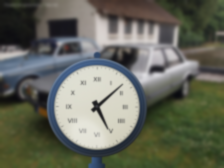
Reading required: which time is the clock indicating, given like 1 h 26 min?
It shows 5 h 08 min
